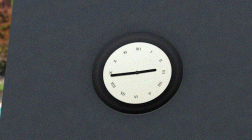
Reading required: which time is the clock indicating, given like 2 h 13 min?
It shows 2 h 44 min
